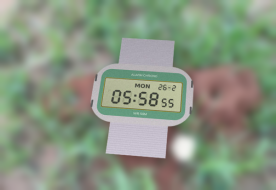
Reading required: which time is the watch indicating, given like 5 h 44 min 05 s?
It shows 5 h 58 min 55 s
